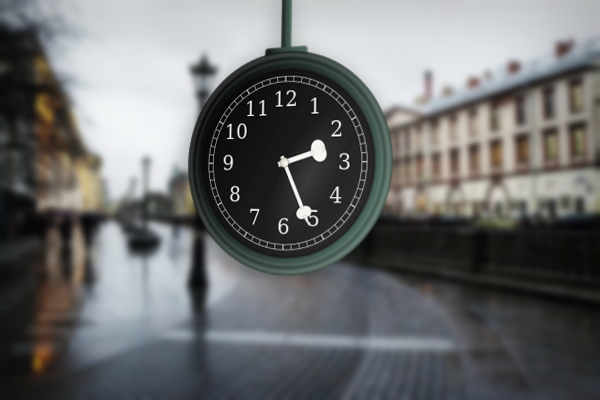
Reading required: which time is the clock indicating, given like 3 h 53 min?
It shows 2 h 26 min
